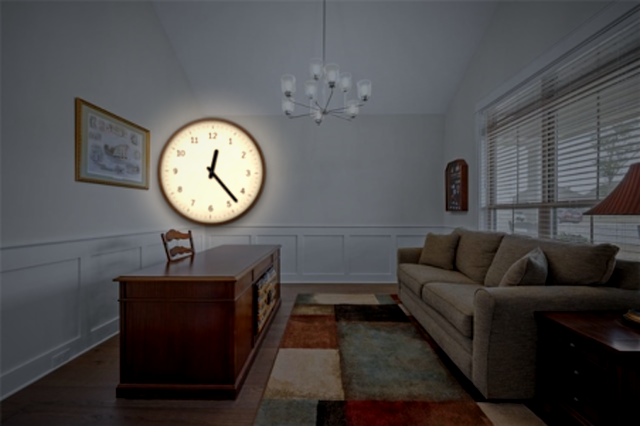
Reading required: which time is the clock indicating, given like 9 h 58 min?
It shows 12 h 23 min
